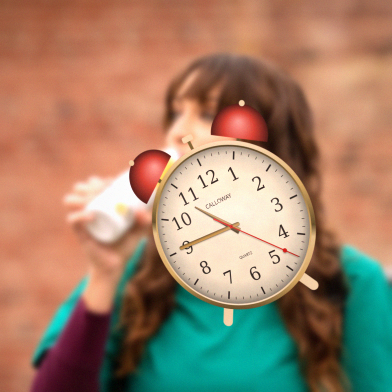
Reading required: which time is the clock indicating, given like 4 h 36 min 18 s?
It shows 10 h 45 min 23 s
